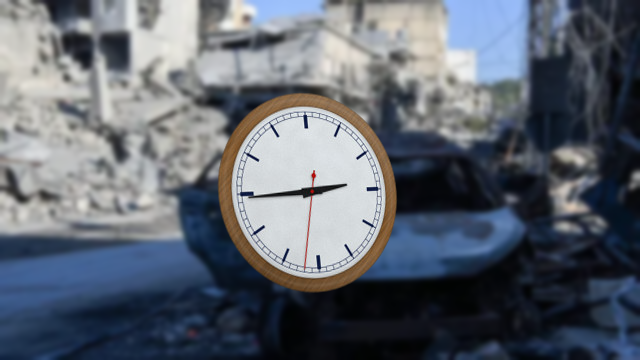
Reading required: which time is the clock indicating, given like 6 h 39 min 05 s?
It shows 2 h 44 min 32 s
